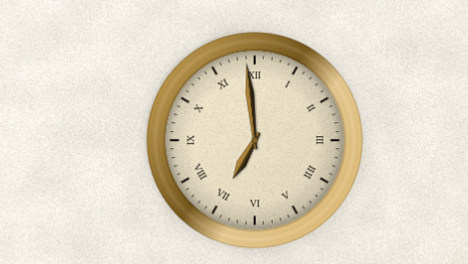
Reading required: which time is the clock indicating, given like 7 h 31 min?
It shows 6 h 59 min
